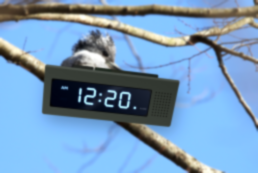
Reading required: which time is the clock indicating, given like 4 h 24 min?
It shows 12 h 20 min
